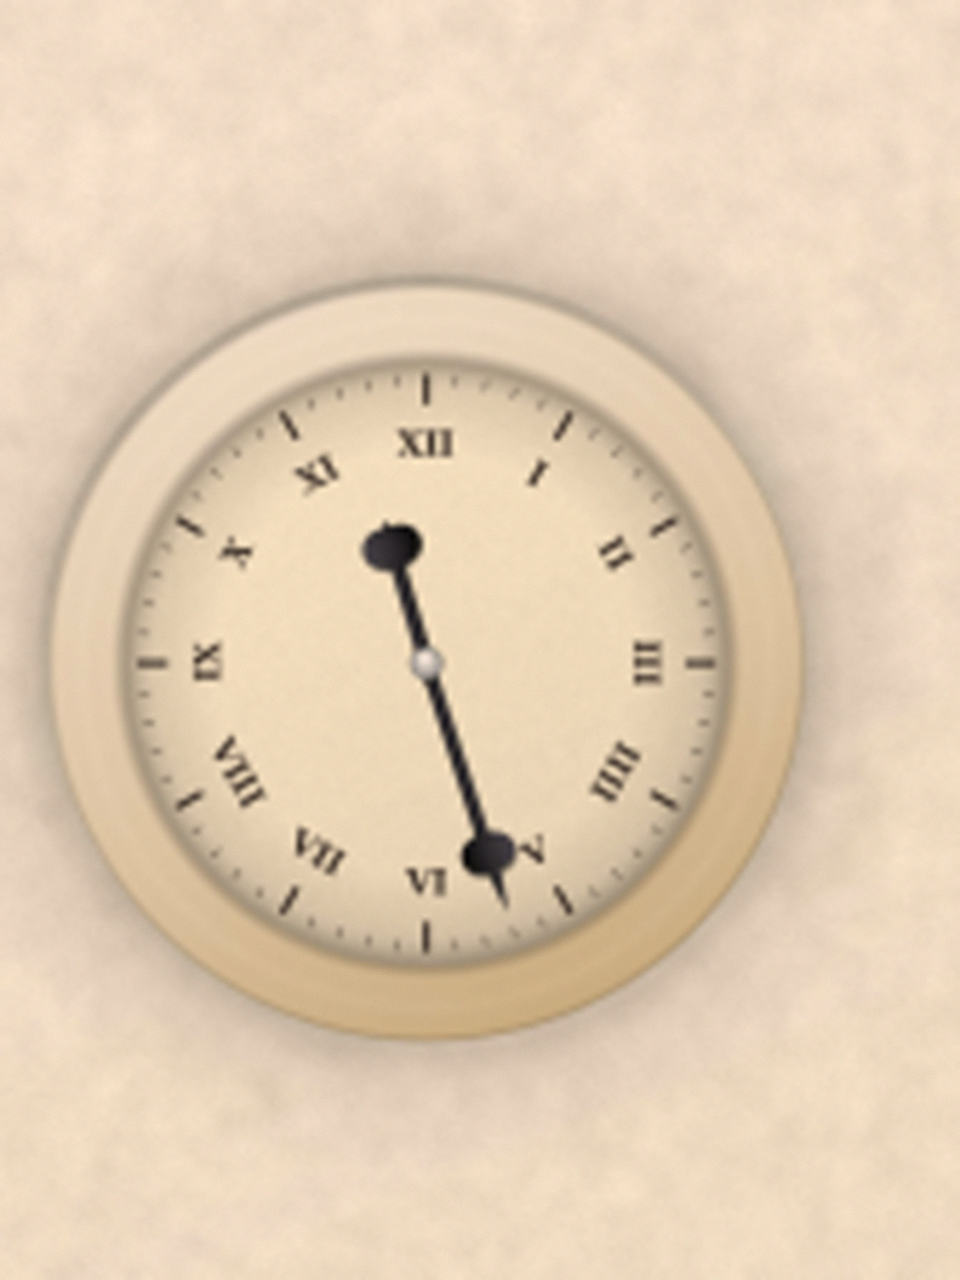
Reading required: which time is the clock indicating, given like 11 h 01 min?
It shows 11 h 27 min
